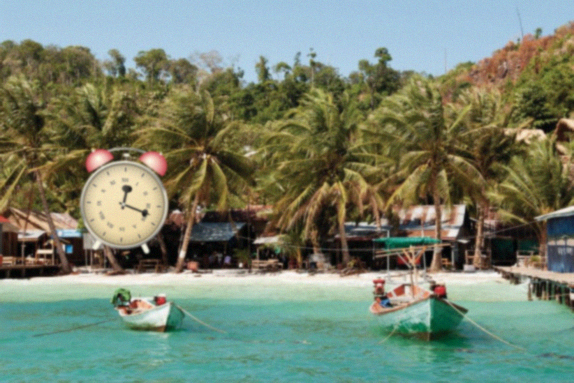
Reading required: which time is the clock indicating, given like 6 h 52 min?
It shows 12 h 18 min
